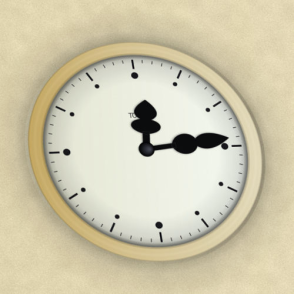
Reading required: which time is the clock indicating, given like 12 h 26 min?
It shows 12 h 14 min
